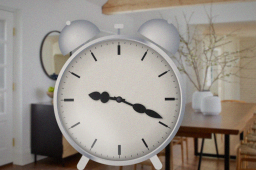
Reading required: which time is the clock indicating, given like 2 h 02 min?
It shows 9 h 19 min
